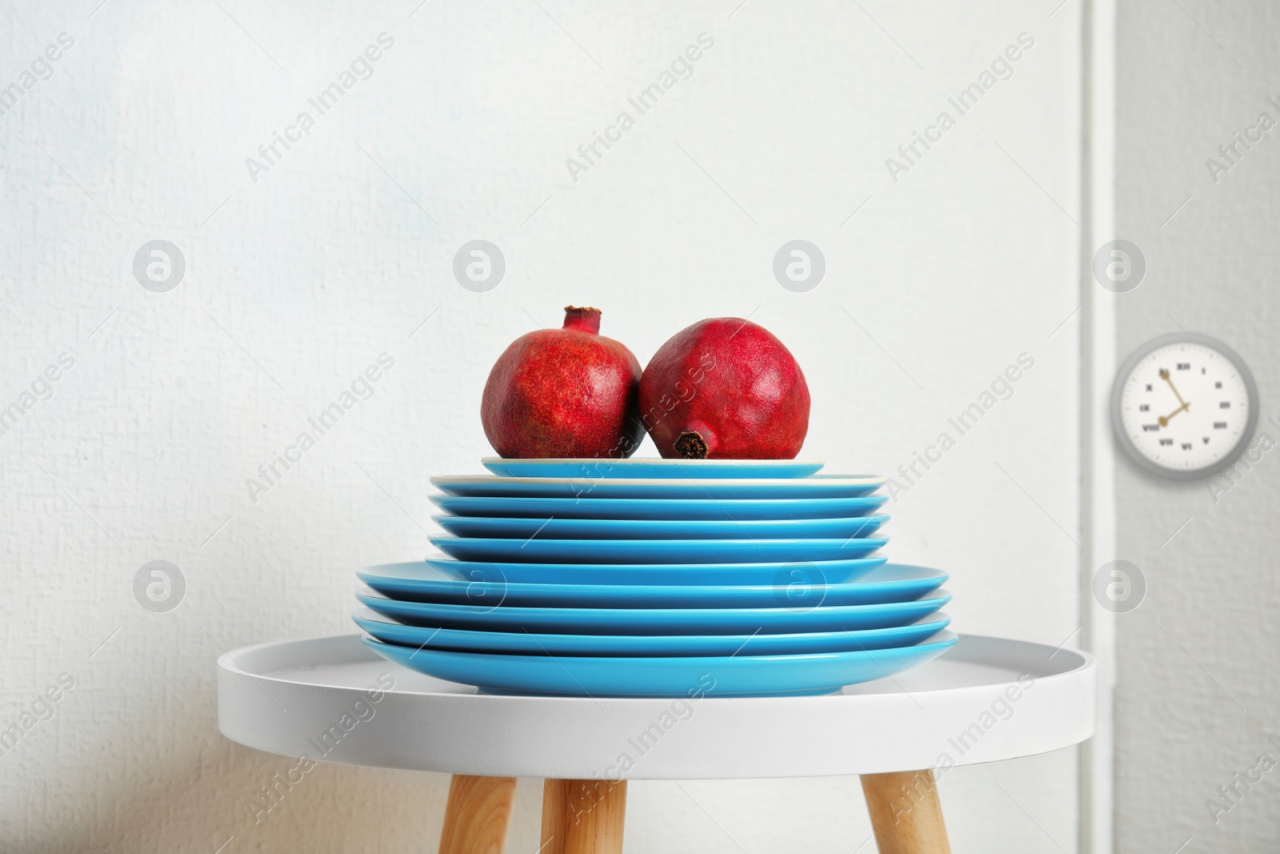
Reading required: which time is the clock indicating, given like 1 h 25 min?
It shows 7 h 55 min
